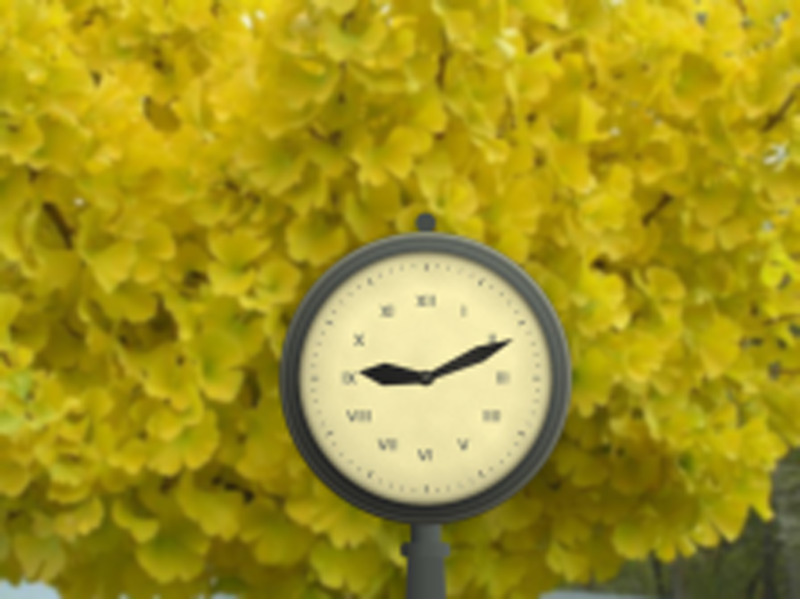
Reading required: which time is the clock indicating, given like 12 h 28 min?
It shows 9 h 11 min
